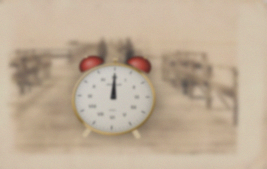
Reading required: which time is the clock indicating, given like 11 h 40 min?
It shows 12 h 00 min
